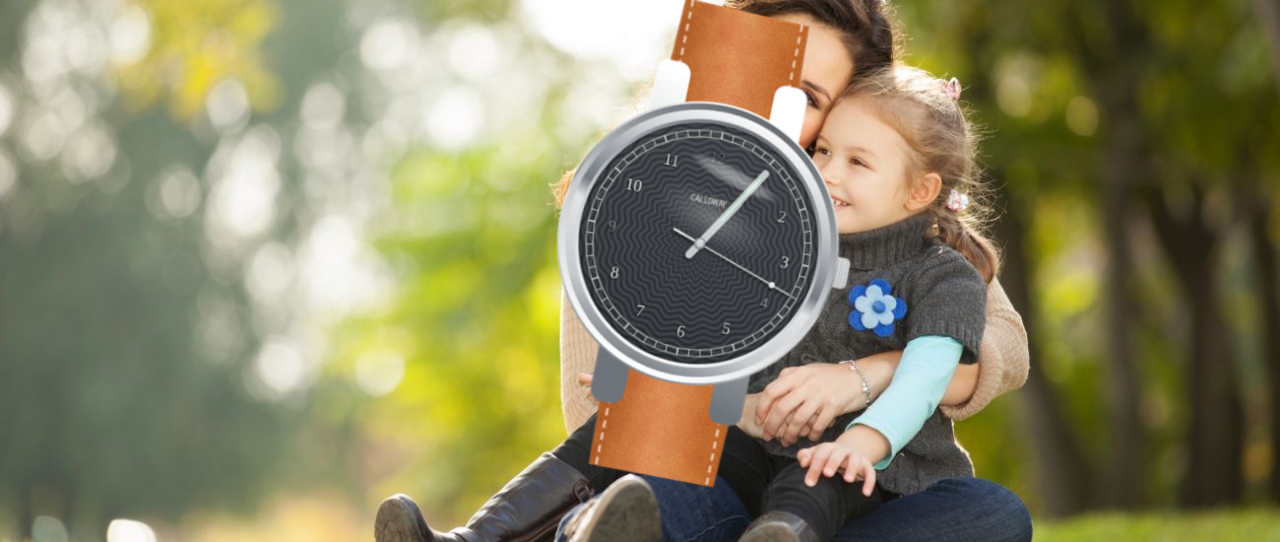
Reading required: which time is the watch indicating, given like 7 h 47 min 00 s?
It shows 1 h 05 min 18 s
